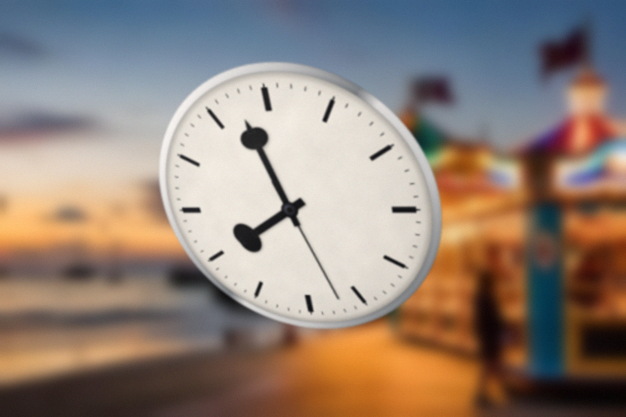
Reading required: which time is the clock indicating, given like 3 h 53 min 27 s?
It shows 7 h 57 min 27 s
